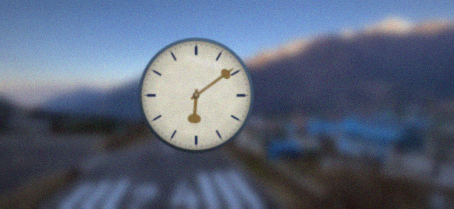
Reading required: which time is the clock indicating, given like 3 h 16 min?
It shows 6 h 09 min
